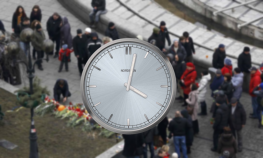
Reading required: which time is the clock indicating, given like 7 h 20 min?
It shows 4 h 02 min
